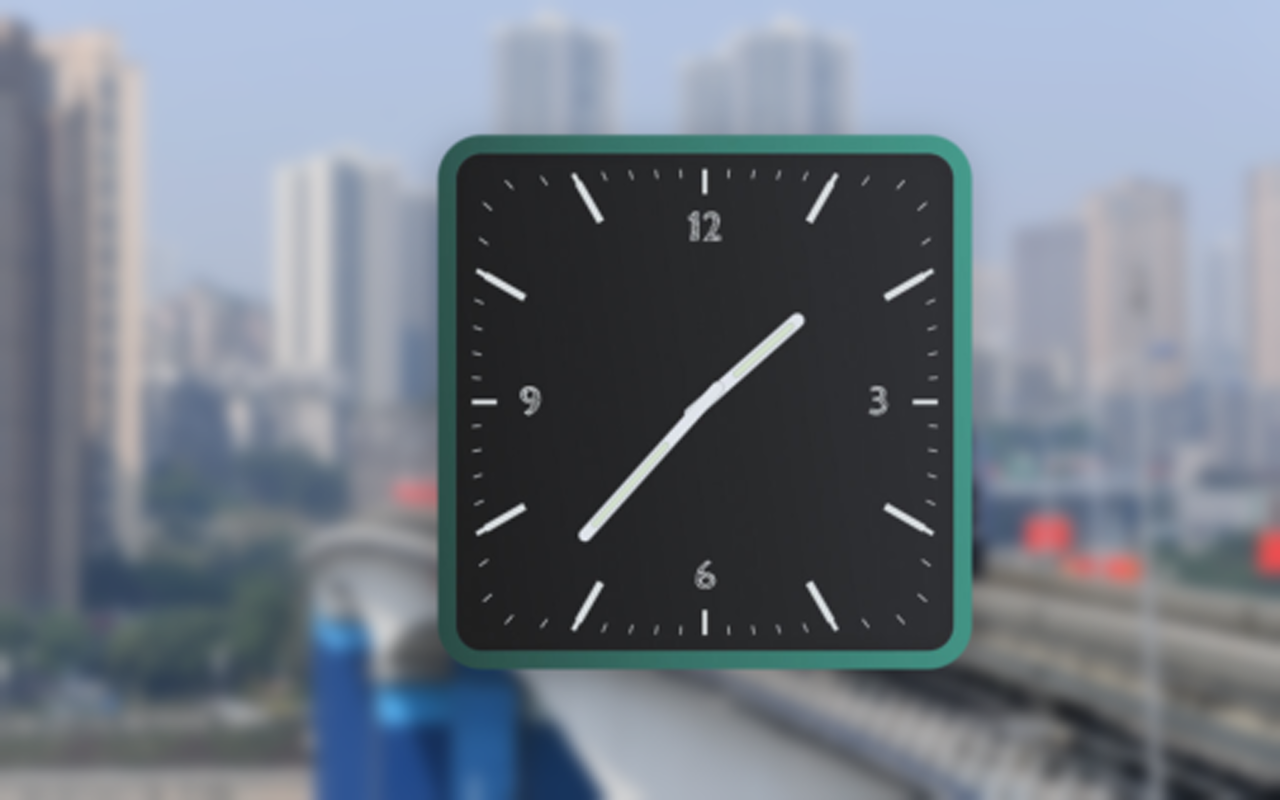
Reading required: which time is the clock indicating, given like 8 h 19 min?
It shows 1 h 37 min
